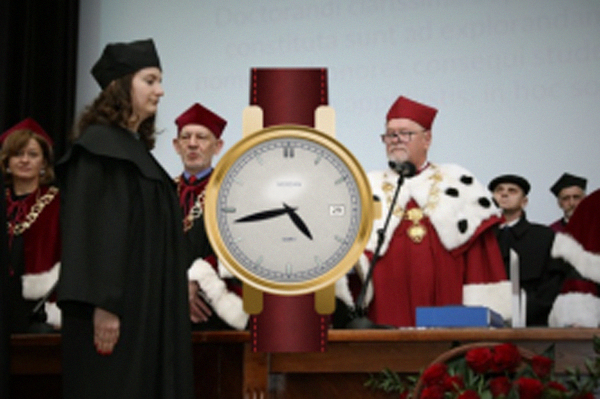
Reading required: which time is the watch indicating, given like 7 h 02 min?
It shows 4 h 43 min
